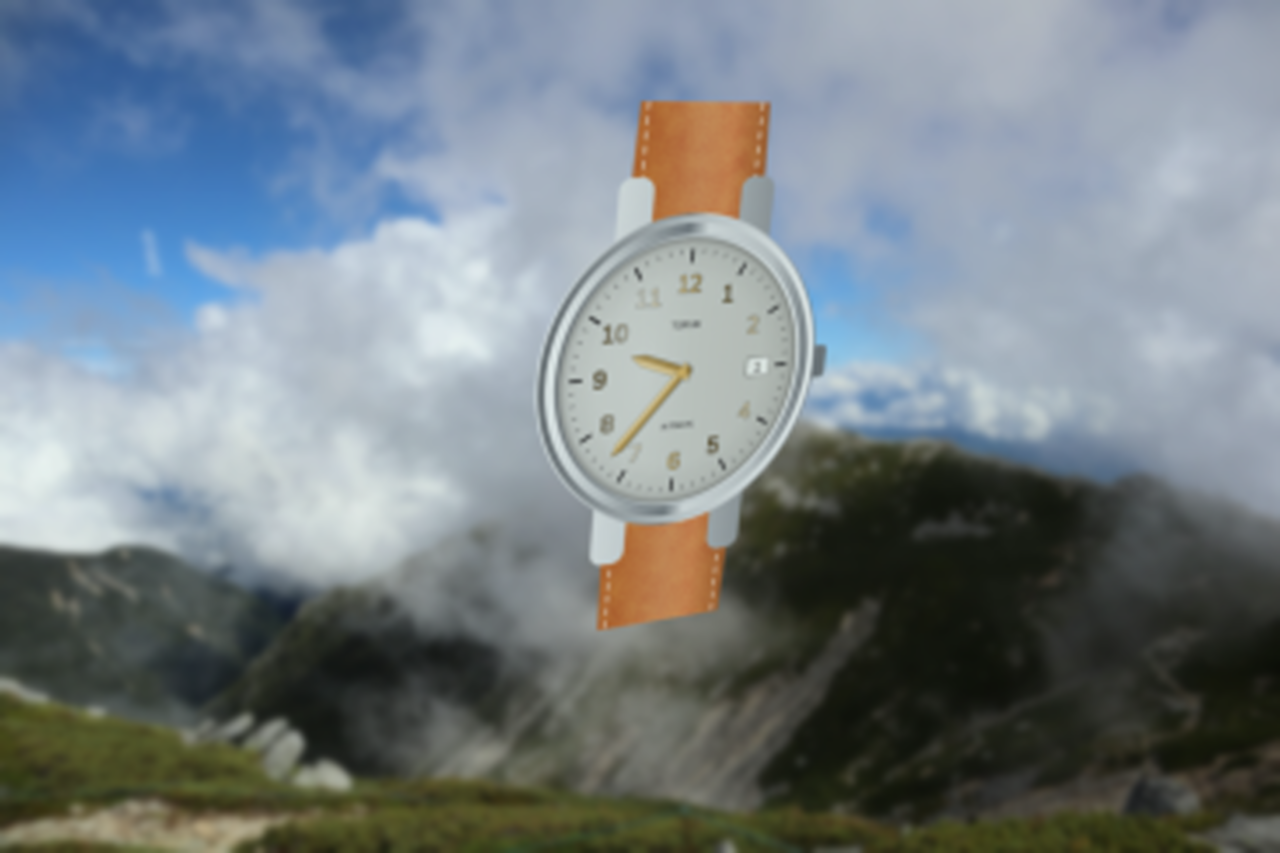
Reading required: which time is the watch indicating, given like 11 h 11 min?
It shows 9 h 37 min
